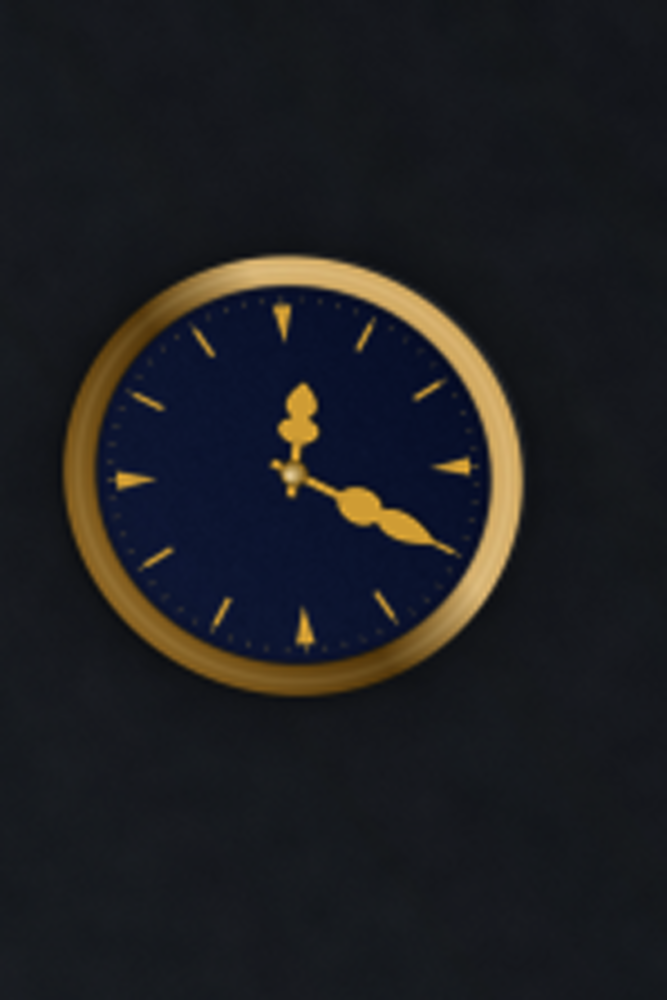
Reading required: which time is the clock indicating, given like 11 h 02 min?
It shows 12 h 20 min
